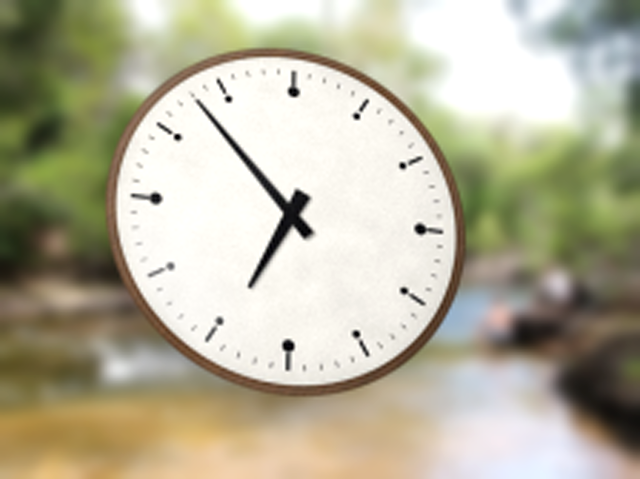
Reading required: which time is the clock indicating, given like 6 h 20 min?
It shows 6 h 53 min
